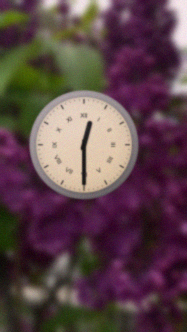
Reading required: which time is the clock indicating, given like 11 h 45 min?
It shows 12 h 30 min
